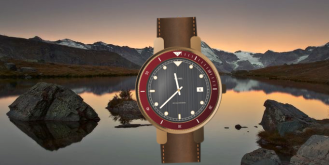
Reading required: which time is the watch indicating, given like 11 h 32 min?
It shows 11 h 38 min
